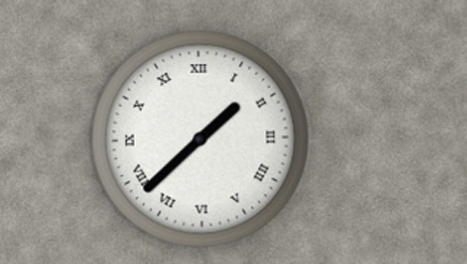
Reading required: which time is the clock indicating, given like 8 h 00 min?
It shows 1 h 38 min
